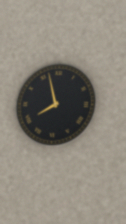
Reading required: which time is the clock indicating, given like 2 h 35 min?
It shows 7 h 57 min
